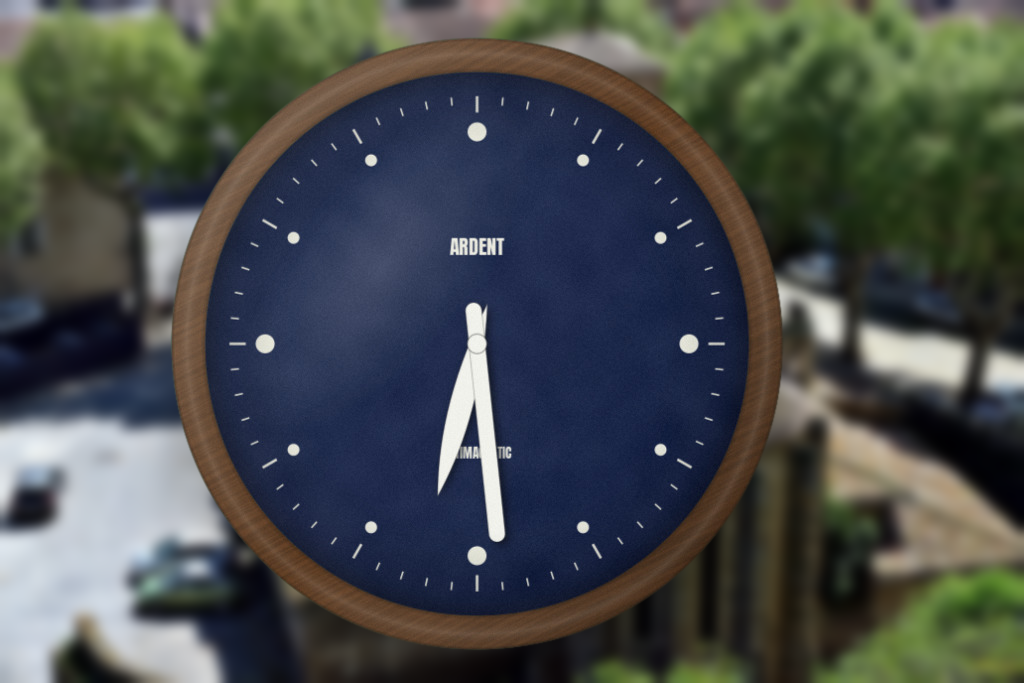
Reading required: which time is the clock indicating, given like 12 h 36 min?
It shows 6 h 29 min
